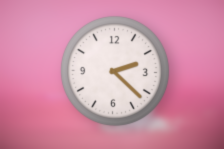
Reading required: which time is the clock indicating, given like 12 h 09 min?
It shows 2 h 22 min
